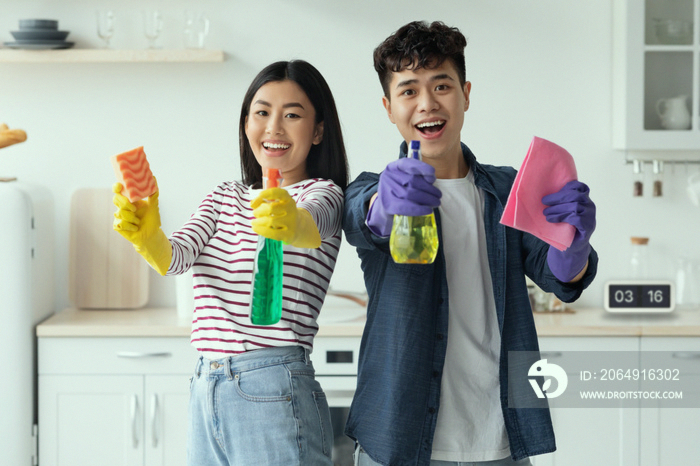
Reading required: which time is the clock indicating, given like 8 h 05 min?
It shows 3 h 16 min
